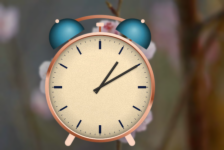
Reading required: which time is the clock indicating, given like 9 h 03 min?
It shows 1 h 10 min
